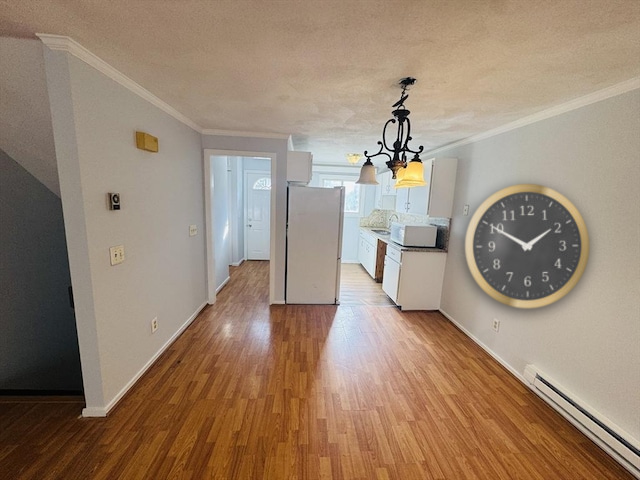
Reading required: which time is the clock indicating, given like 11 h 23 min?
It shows 1 h 50 min
